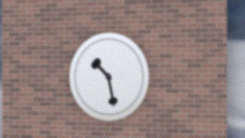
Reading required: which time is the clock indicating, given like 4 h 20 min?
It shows 10 h 28 min
